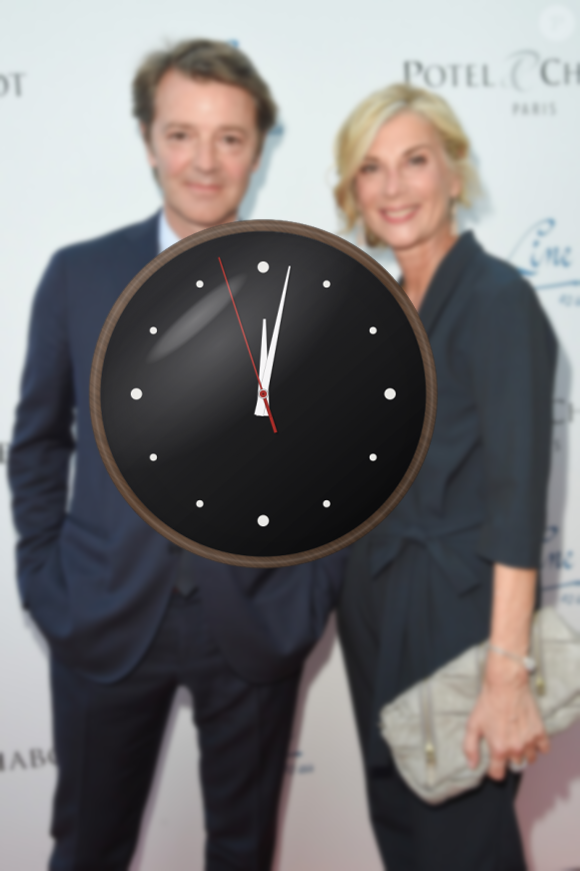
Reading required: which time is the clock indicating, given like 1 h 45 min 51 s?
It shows 12 h 01 min 57 s
